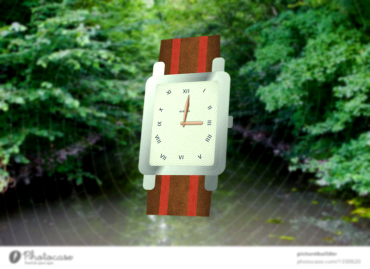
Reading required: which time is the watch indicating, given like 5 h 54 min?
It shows 3 h 01 min
